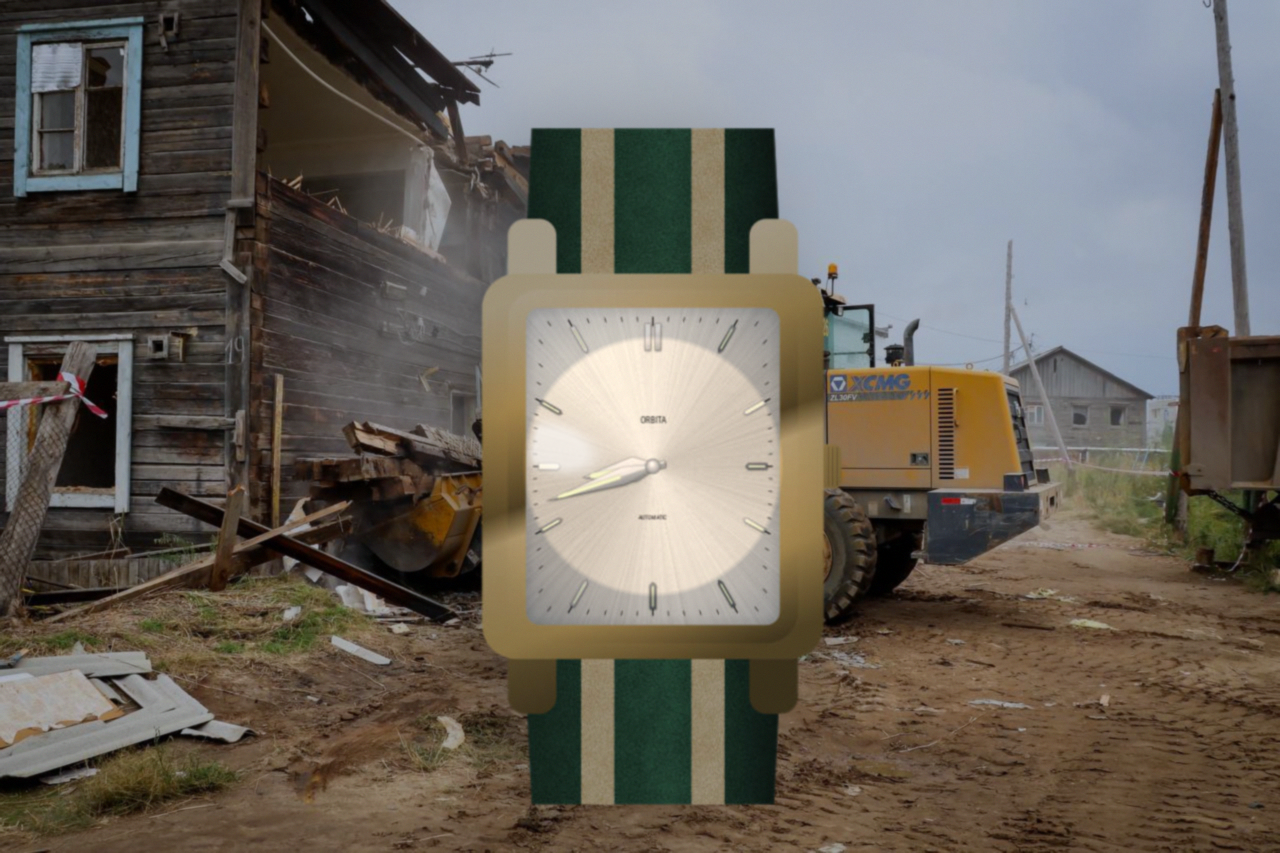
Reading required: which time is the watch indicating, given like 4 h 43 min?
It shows 8 h 42 min
